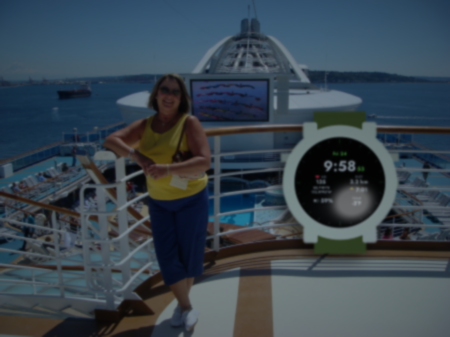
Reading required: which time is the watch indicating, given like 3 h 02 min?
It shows 9 h 58 min
